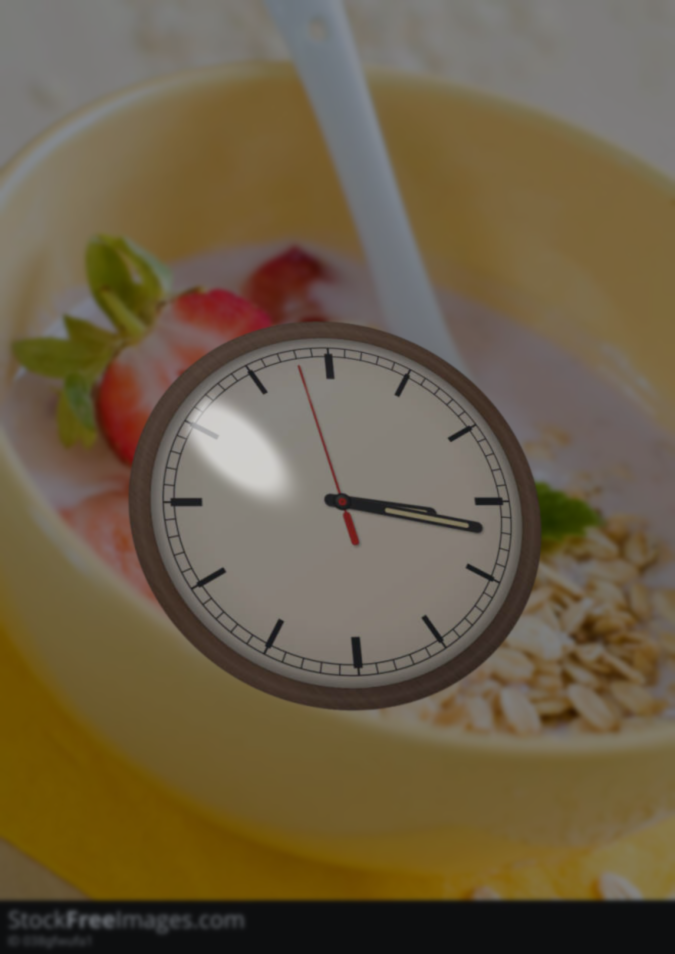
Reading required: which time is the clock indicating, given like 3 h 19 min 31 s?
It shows 3 h 16 min 58 s
